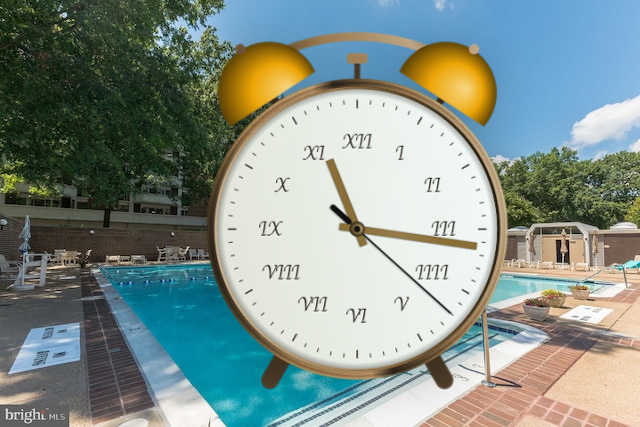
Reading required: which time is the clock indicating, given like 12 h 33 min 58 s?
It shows 11 h 16 min 22 s
